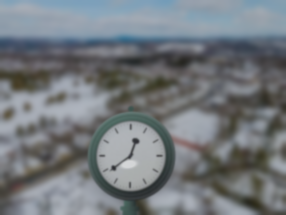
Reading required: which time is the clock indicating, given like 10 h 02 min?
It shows 12 h 39 min
